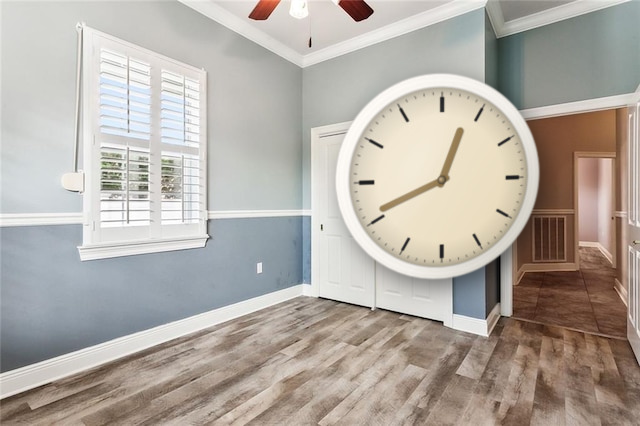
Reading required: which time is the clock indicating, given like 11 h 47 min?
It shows 12 h 41 min
